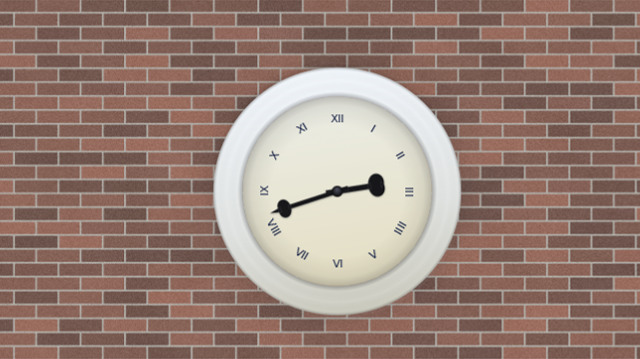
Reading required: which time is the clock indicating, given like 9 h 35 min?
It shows 2 h 42 min
